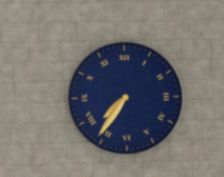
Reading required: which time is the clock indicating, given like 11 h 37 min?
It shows 7 h 36 min
